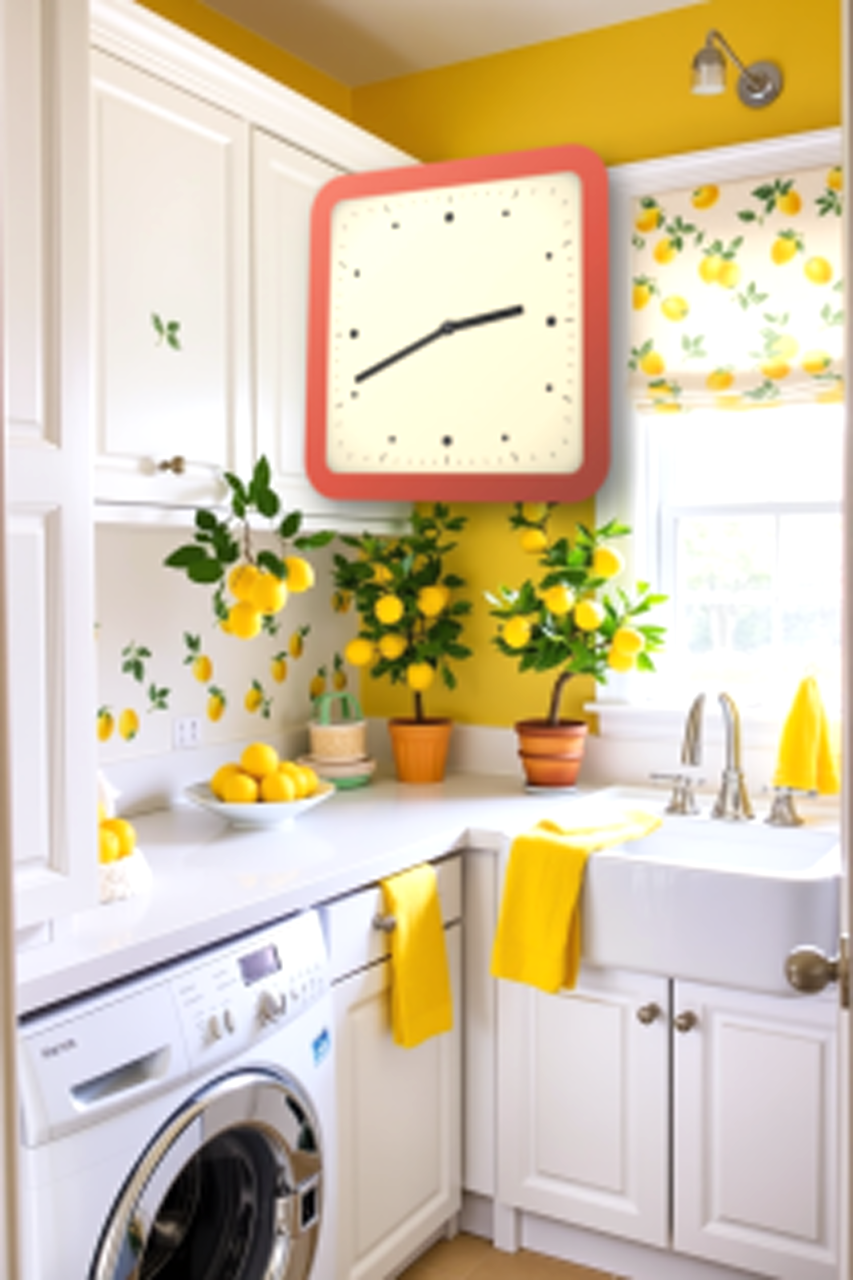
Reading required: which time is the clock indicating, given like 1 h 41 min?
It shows 2 h 41 min
